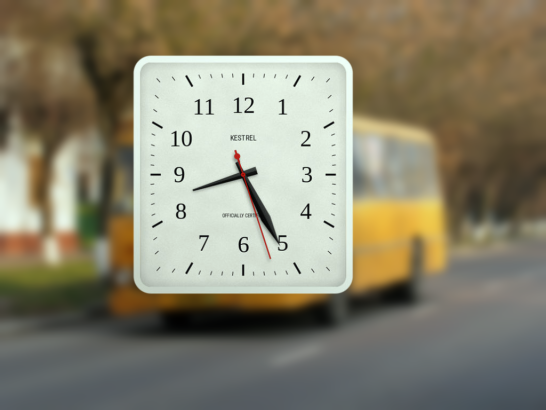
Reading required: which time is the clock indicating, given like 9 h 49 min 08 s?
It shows 8 h 25 min 27 s
